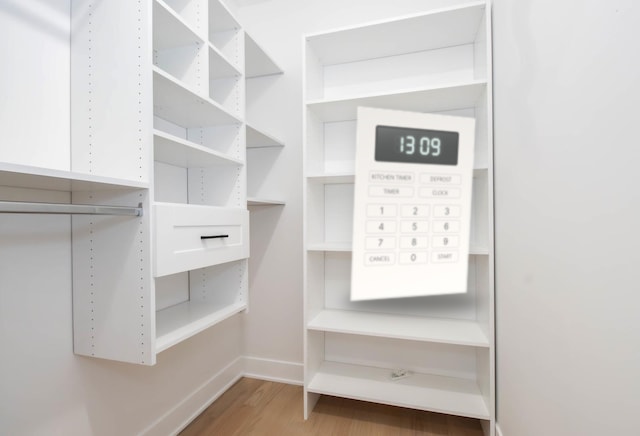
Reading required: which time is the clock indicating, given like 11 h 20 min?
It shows 13 h 09 min
